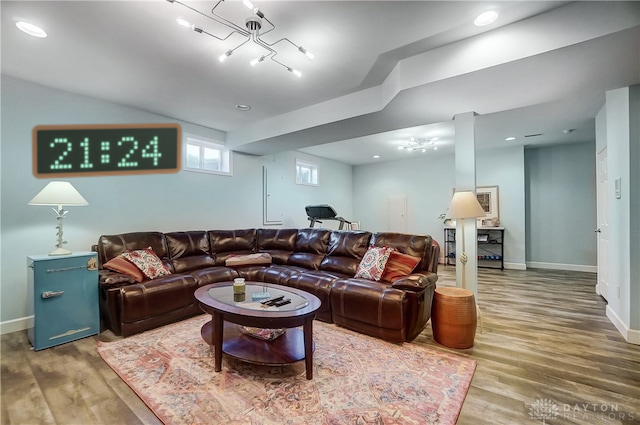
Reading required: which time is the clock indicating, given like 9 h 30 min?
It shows 21 h 24 min
